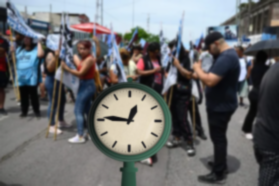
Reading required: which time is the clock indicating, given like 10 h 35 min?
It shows 12 h 46 min
